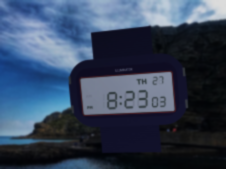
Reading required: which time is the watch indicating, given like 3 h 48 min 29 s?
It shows 8 h 23 min 03 s
